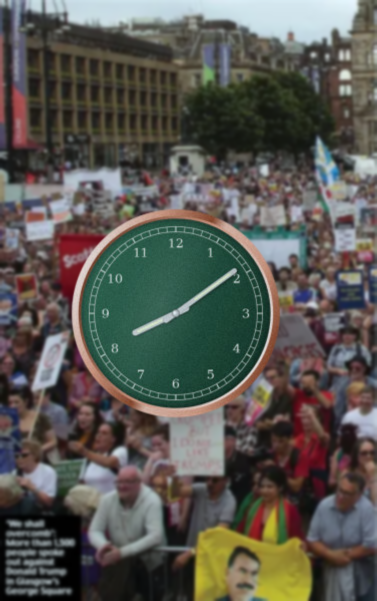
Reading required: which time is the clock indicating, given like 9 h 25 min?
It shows 8 h 09 min
